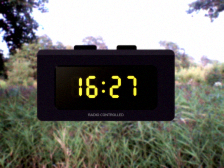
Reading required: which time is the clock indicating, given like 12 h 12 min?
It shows 16 h 27 min
